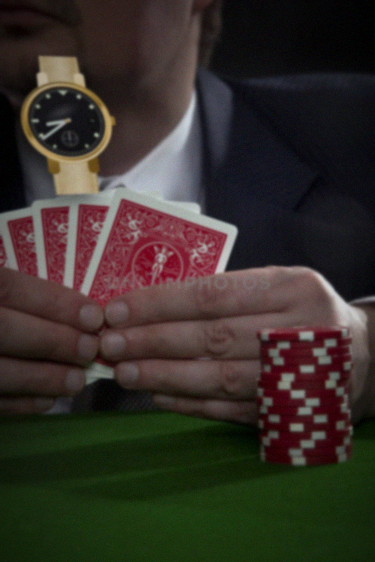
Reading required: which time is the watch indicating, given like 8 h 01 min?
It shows 8 h 39 min
